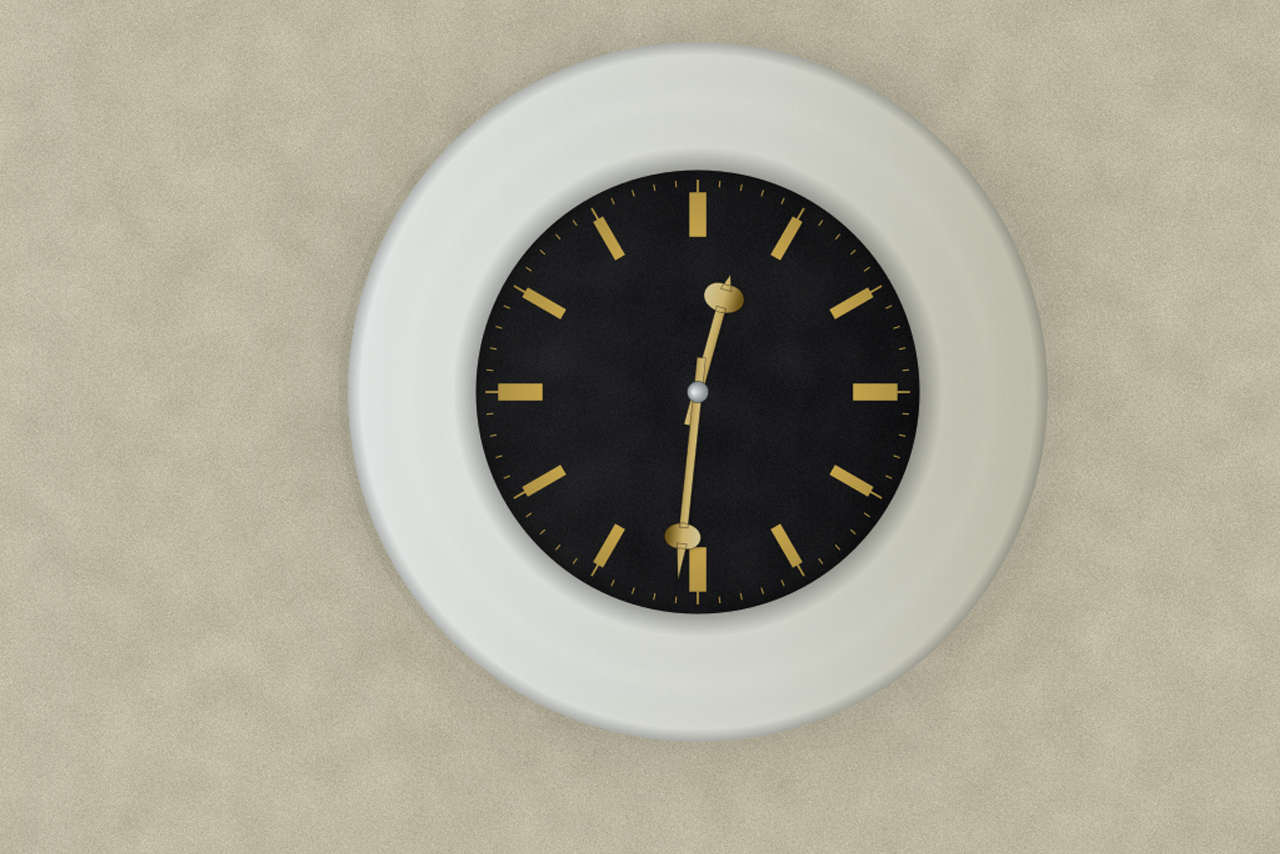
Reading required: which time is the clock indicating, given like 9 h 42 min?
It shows 12 h 31 min
